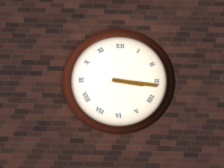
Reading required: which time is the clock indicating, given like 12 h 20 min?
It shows 3 h 16 min
